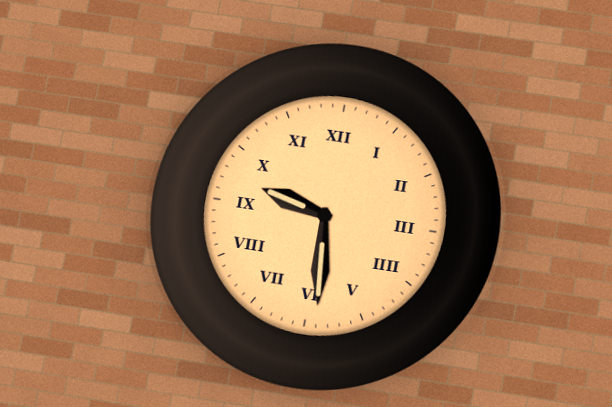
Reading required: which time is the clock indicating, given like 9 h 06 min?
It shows 9 h 29 min
